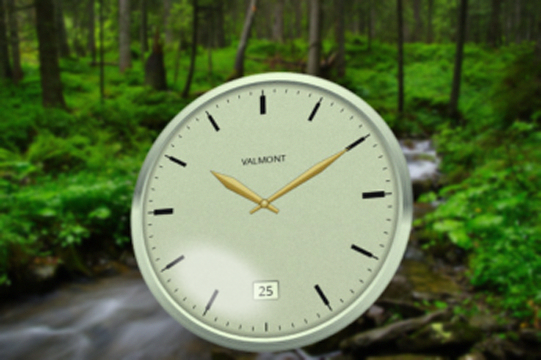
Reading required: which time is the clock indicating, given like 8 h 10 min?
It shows 10 h 10 min
